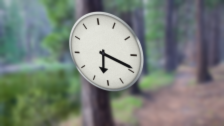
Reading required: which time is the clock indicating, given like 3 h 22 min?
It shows 6 h 19 min
